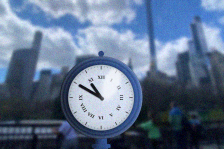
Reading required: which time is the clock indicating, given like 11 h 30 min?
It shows 10 h 50 min
